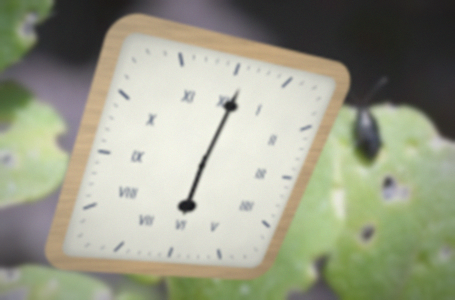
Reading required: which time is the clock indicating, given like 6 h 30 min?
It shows 6 h 01 min
